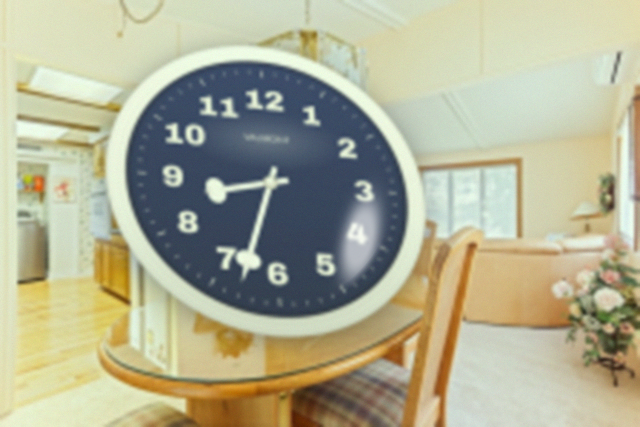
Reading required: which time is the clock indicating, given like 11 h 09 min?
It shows 8 h 33 min
